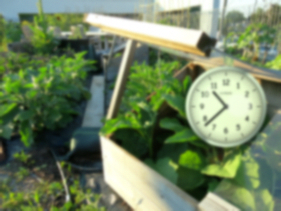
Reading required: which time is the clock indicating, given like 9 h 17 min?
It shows 10 h 38 min
